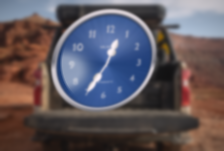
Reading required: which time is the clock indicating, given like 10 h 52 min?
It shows 12 h 35 min
